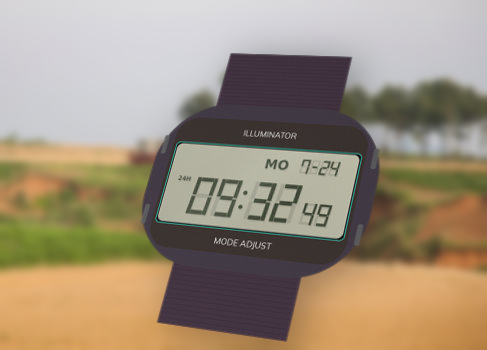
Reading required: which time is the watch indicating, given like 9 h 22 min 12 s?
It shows 9 h 32 min 49 s
